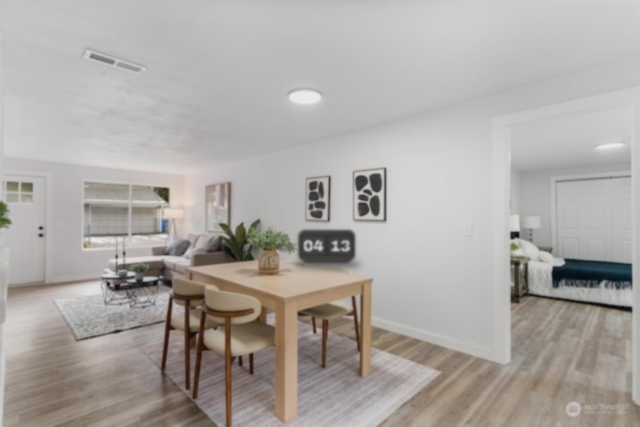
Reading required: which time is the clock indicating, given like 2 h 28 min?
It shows 4 h 13 min
